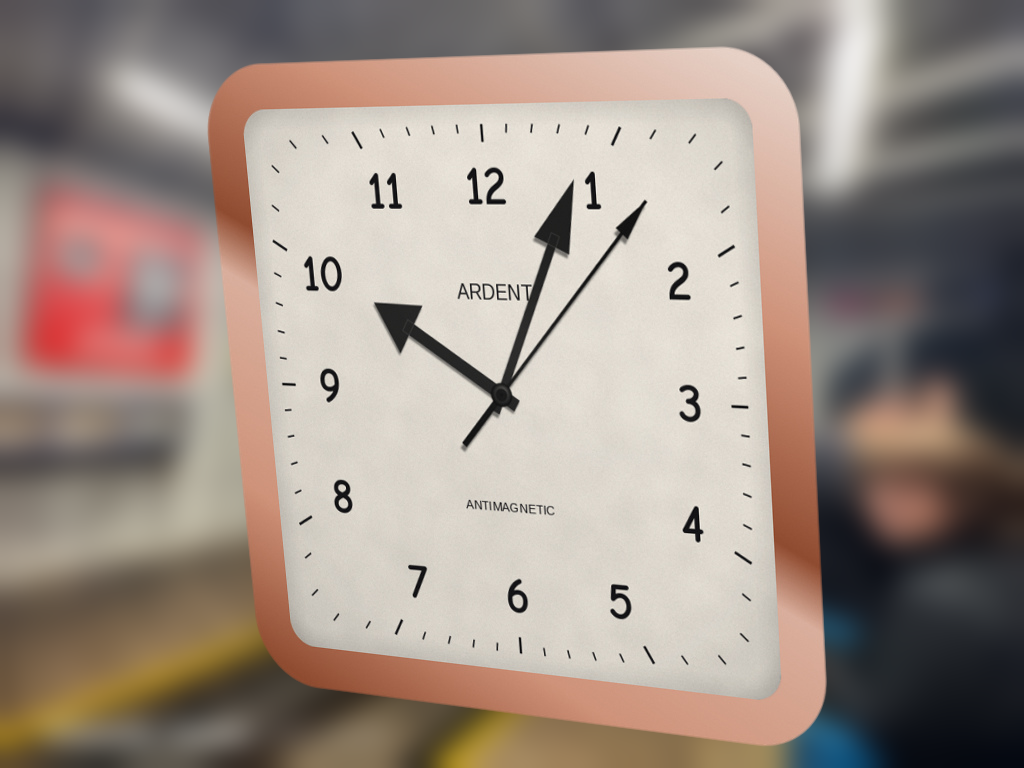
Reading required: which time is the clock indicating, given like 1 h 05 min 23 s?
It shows 10 h 04 min 07 s
